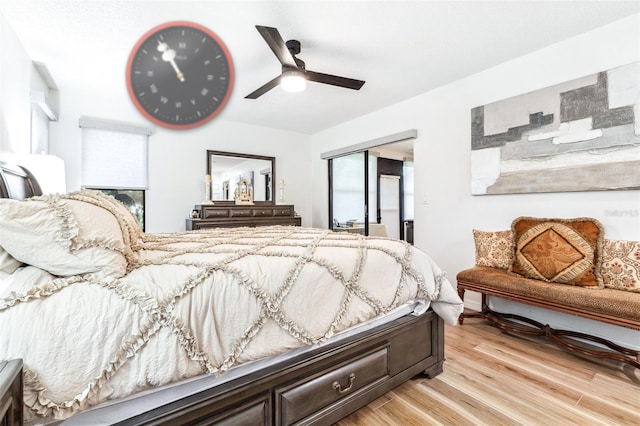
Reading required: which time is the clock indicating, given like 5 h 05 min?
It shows 10 h 54 min
